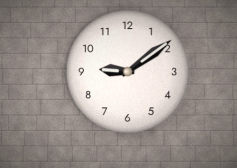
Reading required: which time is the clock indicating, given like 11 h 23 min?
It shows 9 h 09 min
